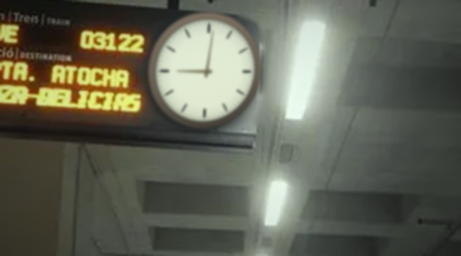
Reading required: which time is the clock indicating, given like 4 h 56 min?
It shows 9 h 01 min
